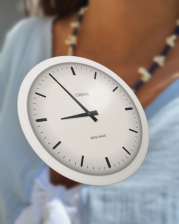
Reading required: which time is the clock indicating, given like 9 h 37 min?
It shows 8 h 55 min
